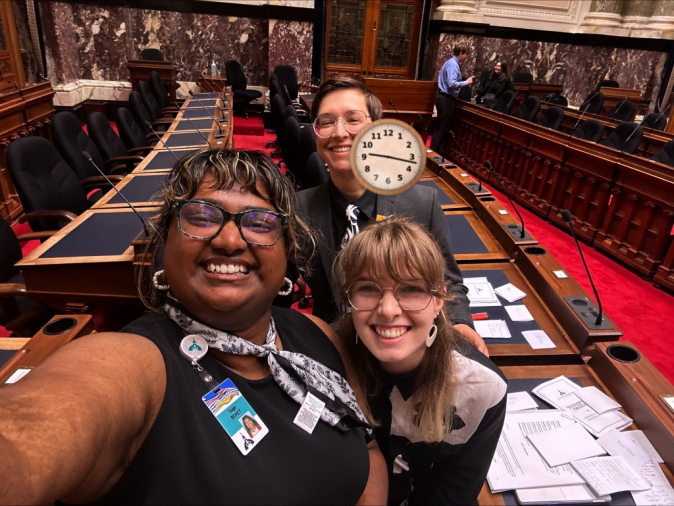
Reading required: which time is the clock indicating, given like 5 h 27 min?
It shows 9 h 17 min
